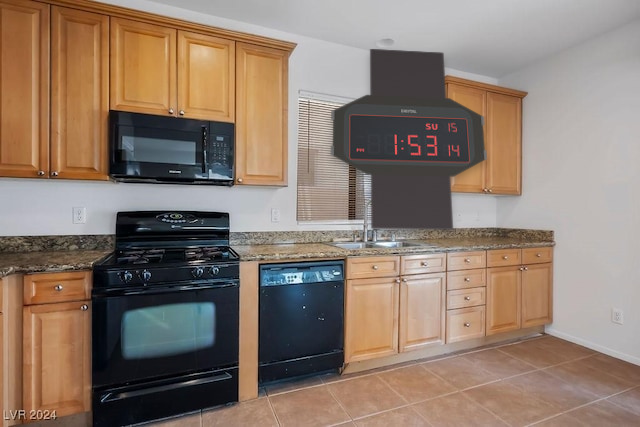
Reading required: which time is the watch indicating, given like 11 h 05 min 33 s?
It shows 1 h 53 min 14 s
